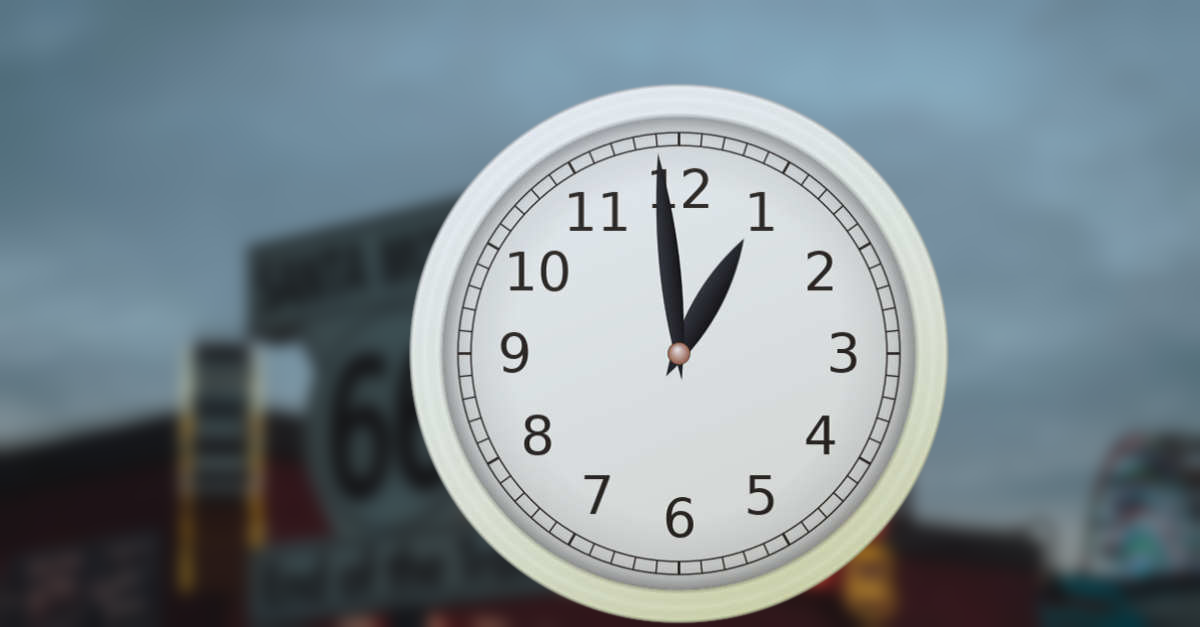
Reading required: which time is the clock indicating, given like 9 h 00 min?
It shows 12 h 59 min
